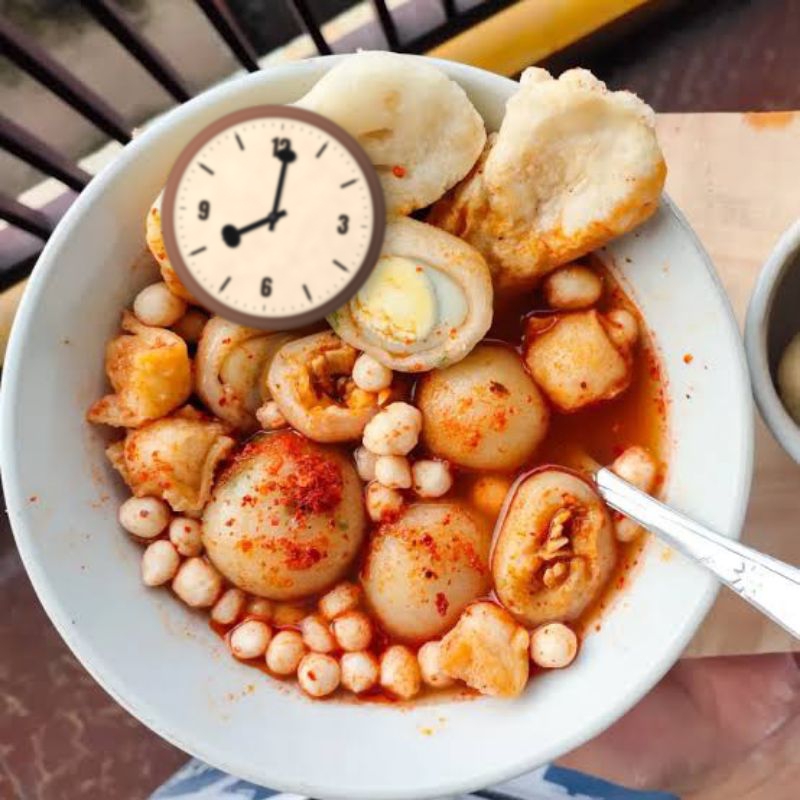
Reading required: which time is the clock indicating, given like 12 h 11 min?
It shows 8 h 01 min
